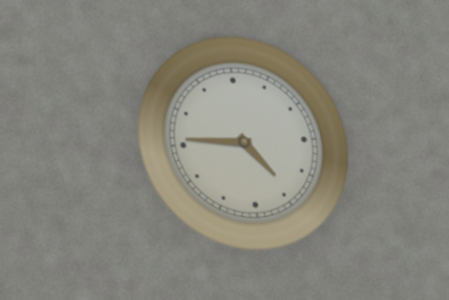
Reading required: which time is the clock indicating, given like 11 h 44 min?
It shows 4 h 46 min
